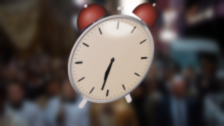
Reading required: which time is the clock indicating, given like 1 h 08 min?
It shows 6 h 32 min
